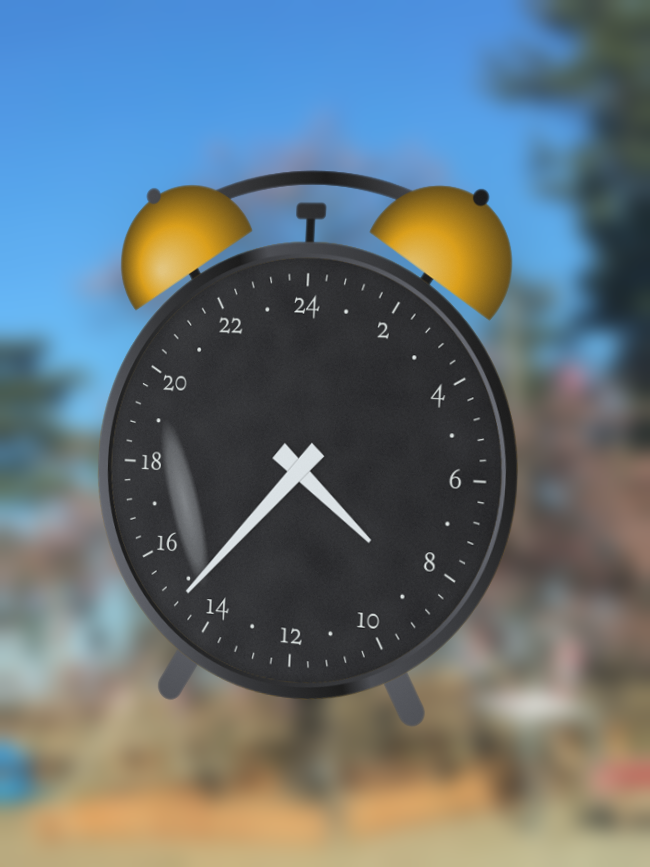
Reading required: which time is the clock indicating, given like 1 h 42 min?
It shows 8 h 37 min
